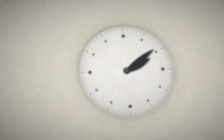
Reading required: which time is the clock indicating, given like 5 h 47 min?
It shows 2 h 09 min
